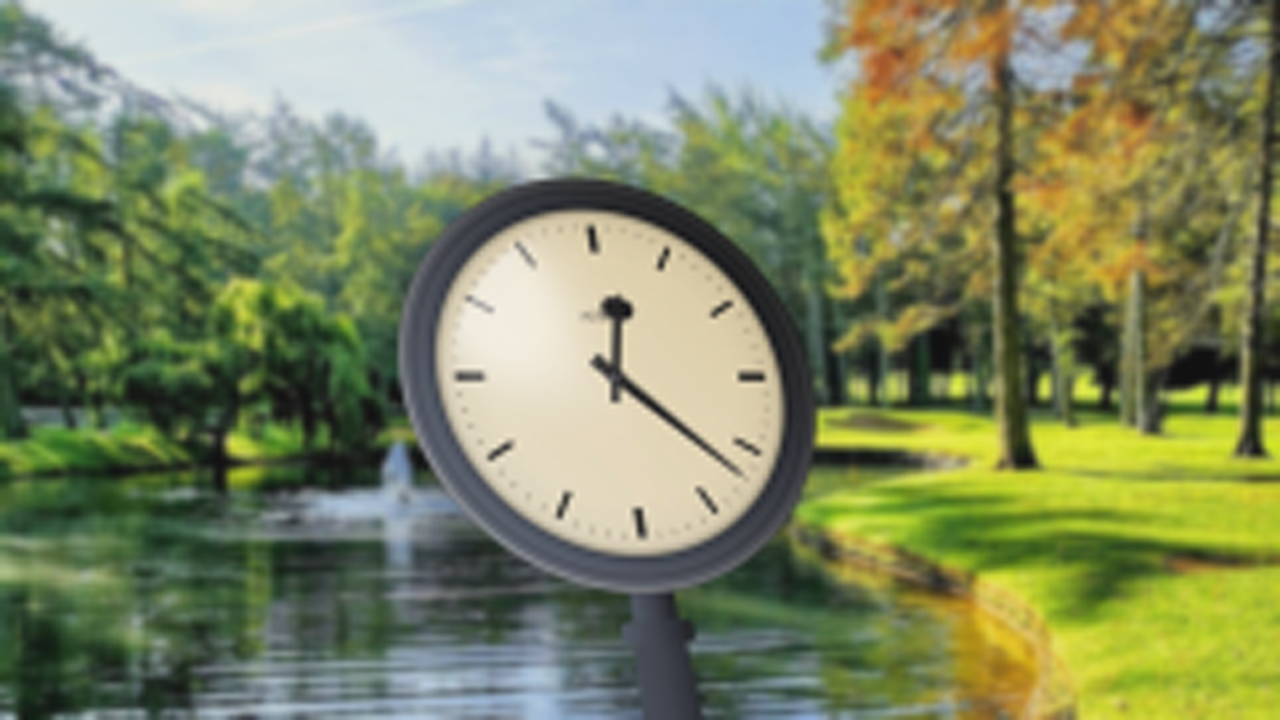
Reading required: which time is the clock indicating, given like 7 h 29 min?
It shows 12 h 22 min
